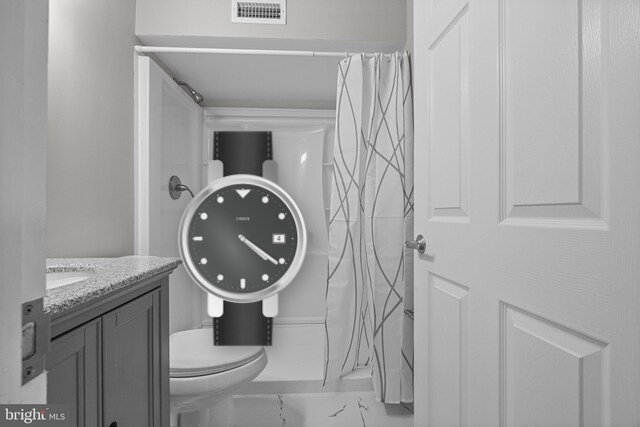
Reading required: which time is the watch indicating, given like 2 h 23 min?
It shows 4 h 21 min
